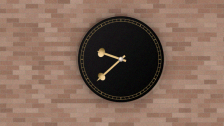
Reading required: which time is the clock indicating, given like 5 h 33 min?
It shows 9 h 38 min
